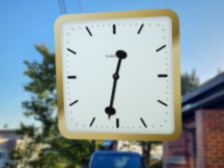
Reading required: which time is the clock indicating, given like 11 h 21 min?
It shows 12 h 32 min
